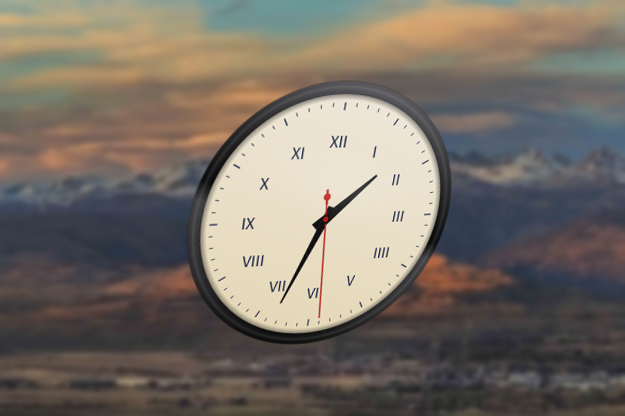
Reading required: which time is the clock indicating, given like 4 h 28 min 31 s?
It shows 1 h 33 min 29 s
